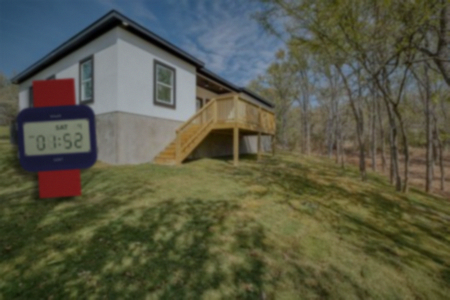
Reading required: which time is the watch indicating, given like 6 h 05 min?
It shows 1 h 52 min
